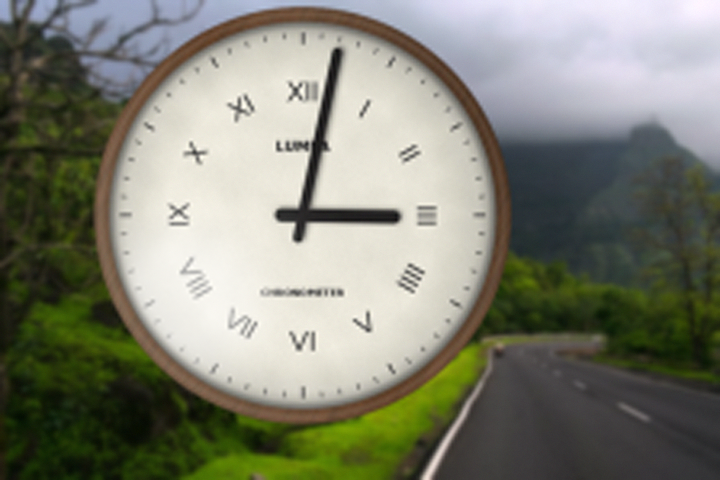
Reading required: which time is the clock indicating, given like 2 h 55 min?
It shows 3 h 02 min
